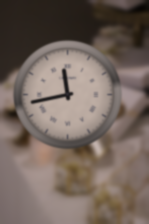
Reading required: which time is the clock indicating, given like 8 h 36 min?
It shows 11 h 43 min
